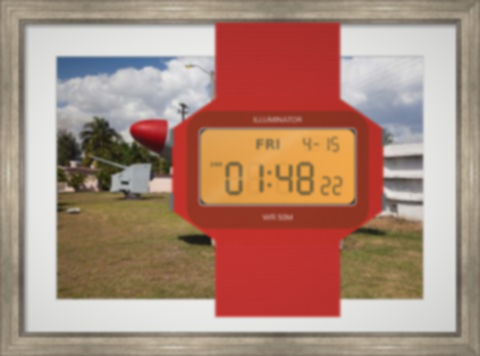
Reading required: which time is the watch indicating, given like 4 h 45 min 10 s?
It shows 1 h 48 min 22 s
